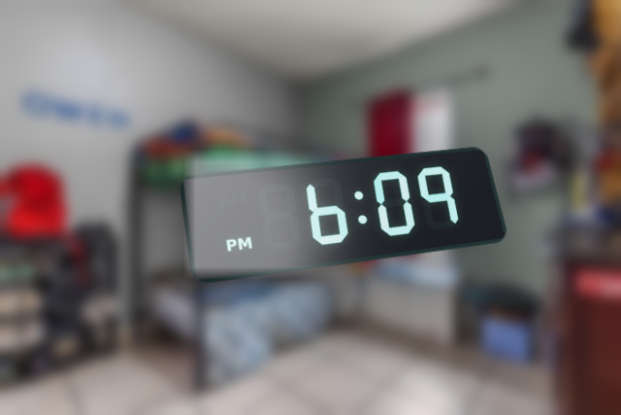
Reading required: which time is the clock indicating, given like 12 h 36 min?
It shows 6 h 09 min
